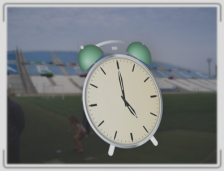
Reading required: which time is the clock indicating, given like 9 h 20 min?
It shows 5 h 00 min
